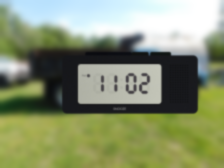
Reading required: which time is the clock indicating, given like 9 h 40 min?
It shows 11 h 02 min
